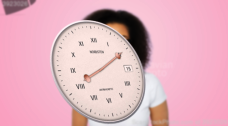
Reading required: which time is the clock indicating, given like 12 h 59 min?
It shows 8 h 10 min
